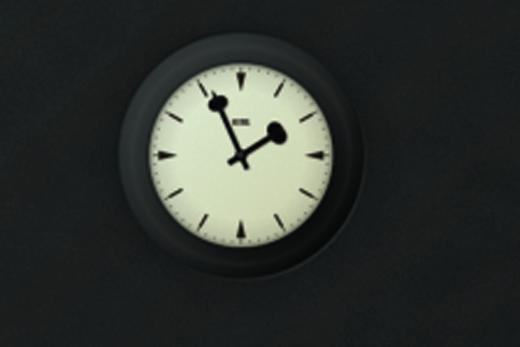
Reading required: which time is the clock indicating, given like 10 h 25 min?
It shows 1 h 56 min
